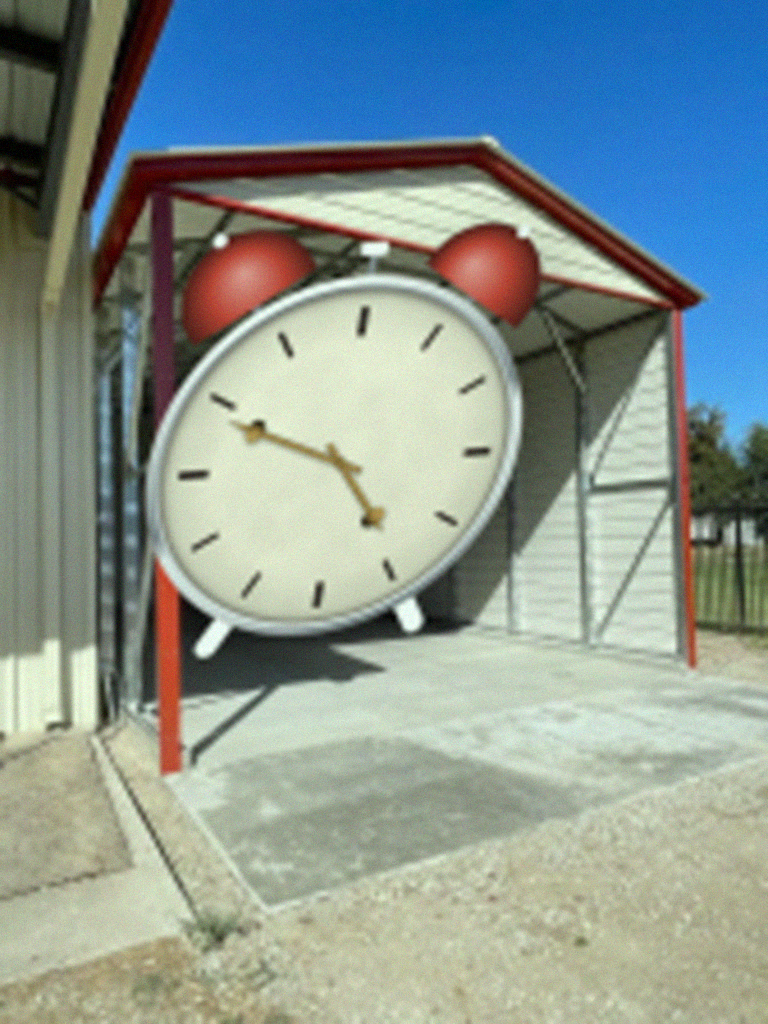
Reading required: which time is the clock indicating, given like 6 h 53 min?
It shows 4 h 49 min
